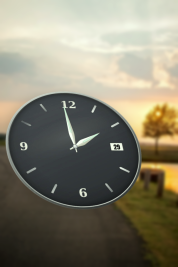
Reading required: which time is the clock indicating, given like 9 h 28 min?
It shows 1 h 59 min
